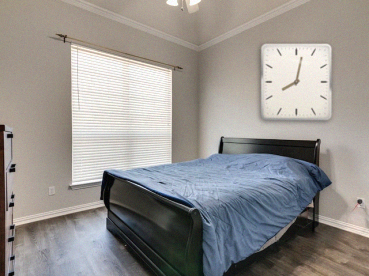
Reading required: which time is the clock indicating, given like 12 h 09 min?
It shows 8 h 02 min
